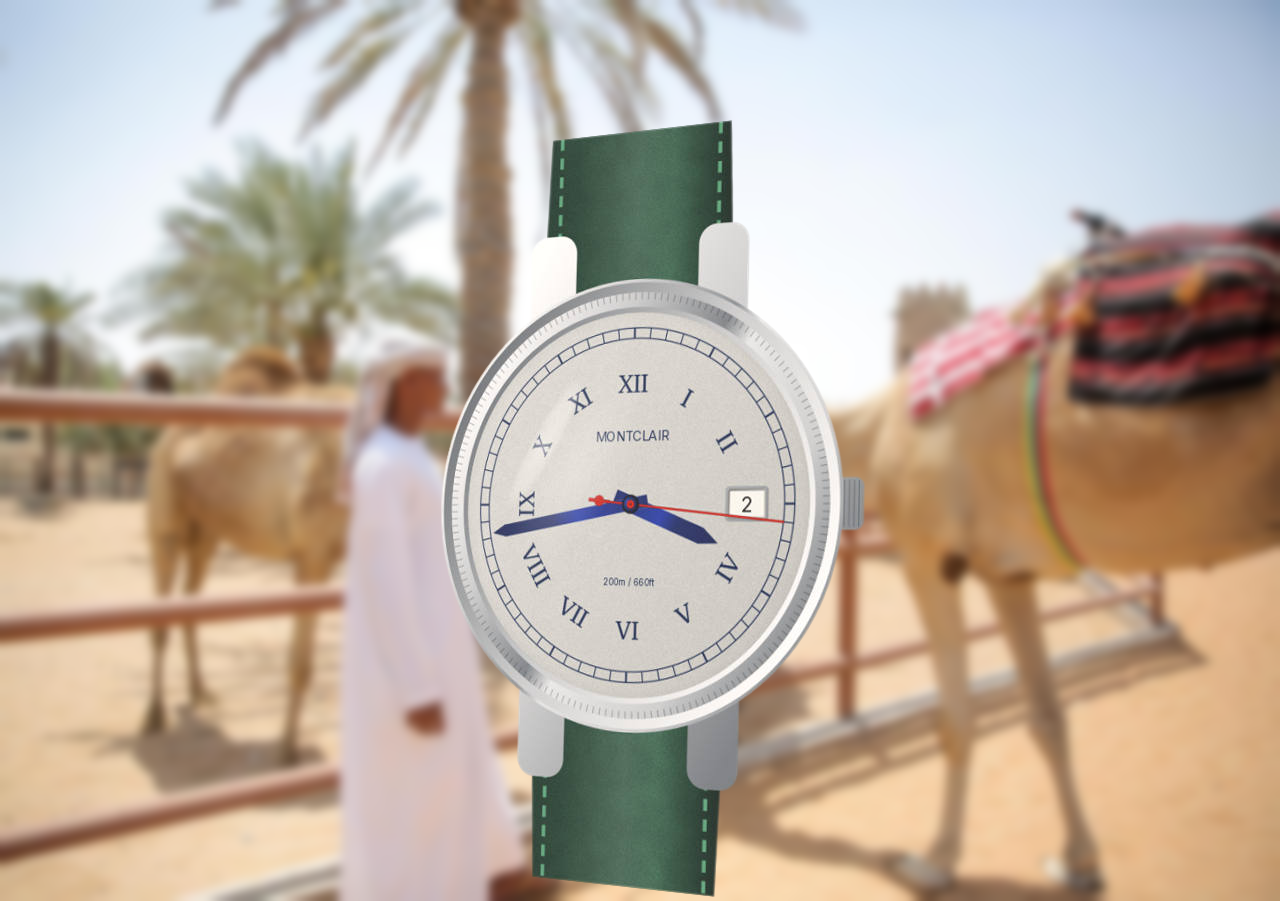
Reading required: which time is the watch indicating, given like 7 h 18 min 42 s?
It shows 3 h 43 min 16 s
